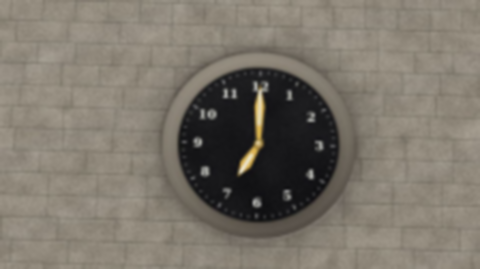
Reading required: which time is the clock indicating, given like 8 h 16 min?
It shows 7 h 00 min
